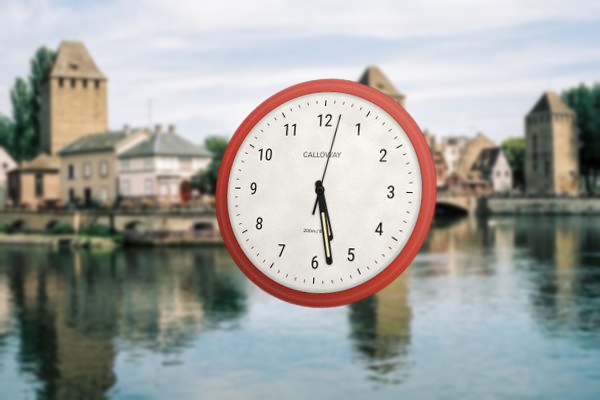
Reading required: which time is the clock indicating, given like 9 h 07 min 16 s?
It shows 5 h 28 min 02 s
